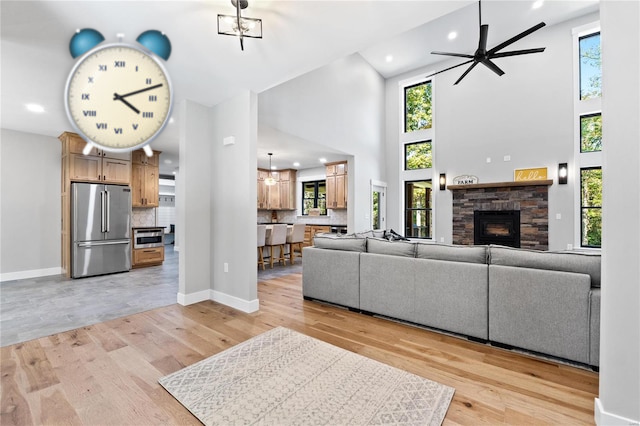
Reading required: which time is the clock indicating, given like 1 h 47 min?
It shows 4 h 12 min
